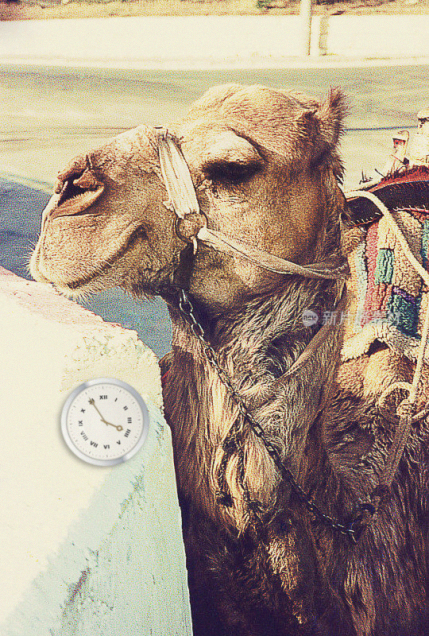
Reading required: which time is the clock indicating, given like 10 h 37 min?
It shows 3 h 55 min
